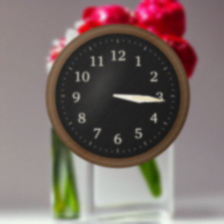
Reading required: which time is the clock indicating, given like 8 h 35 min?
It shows 3 h 16 min
